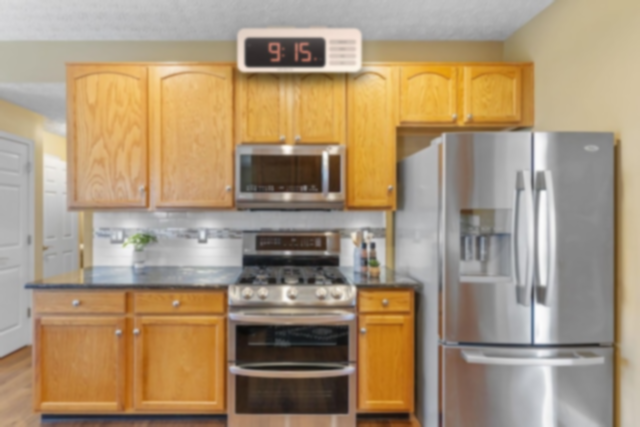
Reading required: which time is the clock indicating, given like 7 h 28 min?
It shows 9 h 15 min
